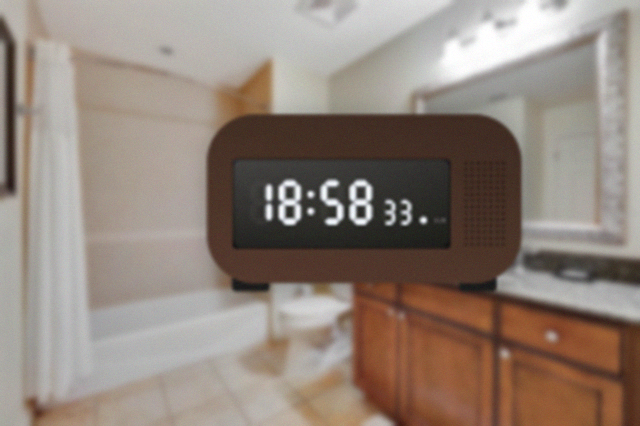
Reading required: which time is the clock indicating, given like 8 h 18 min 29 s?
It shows 18 h 58 min 33 s
